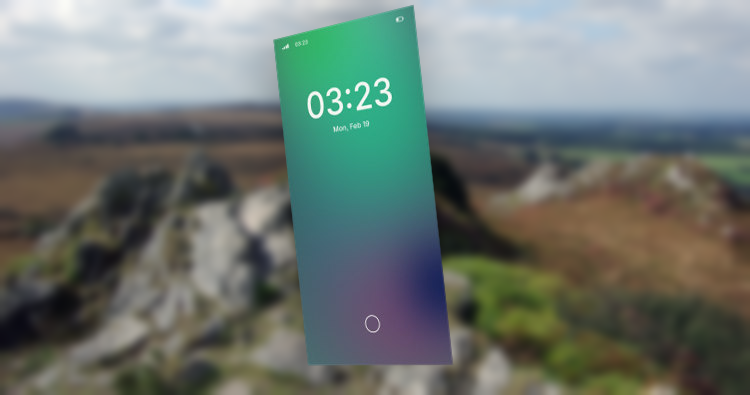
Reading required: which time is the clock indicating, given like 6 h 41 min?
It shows 3 h 23 min
